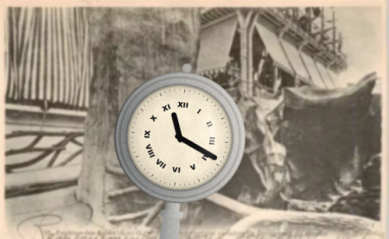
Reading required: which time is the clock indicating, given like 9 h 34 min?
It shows 11 h 19 min
